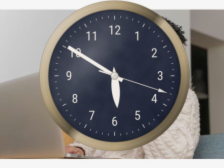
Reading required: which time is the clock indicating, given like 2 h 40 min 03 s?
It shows 5 h 50 min 18 s
